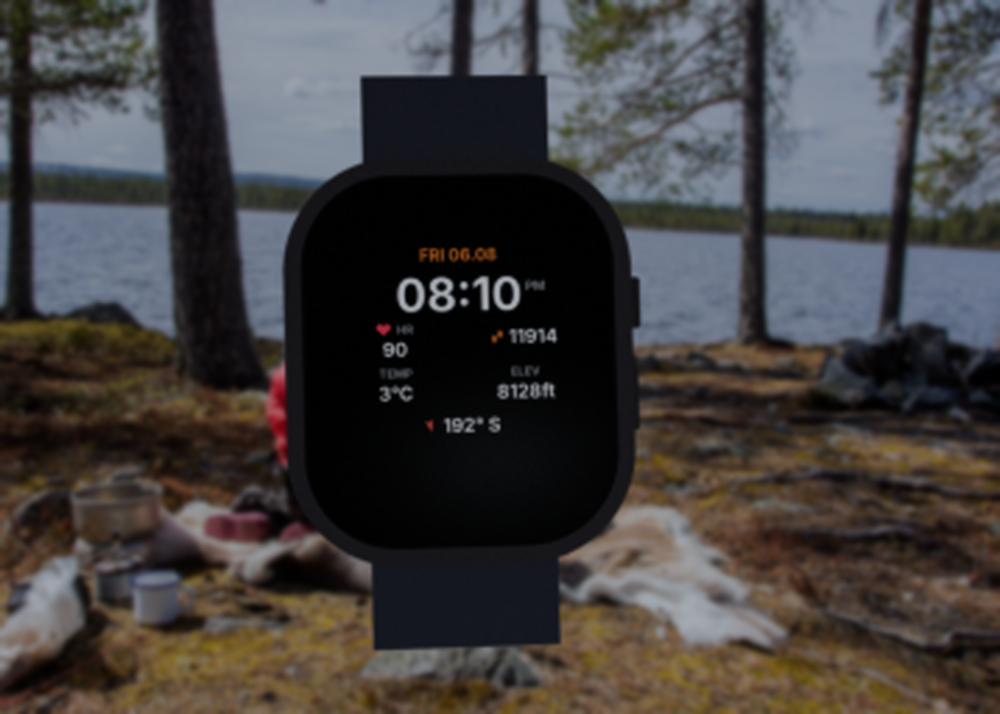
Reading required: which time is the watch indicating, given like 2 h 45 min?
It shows 8 h 10 min
